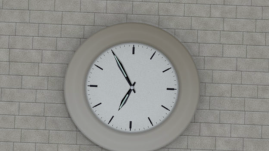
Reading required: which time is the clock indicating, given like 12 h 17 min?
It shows 6 h 55 min
